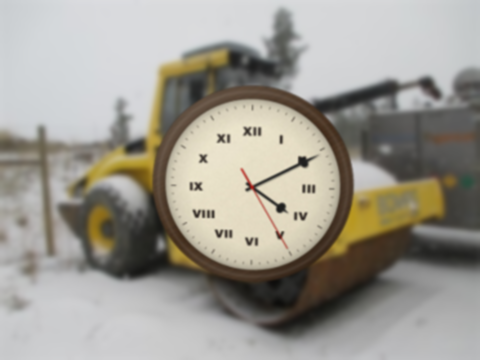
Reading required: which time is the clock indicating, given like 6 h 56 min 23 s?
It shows 4 h 10 min 25 s
